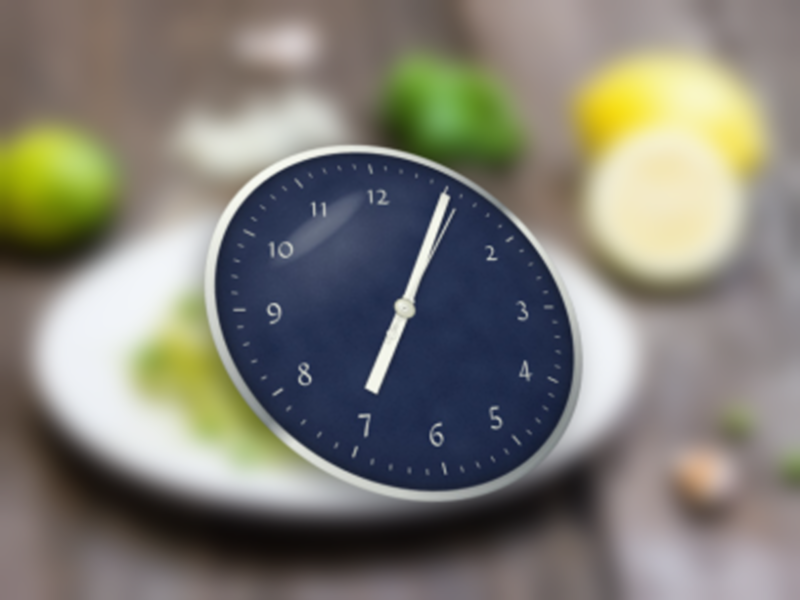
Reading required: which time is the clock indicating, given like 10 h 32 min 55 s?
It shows 7 h 05 min 06 s
